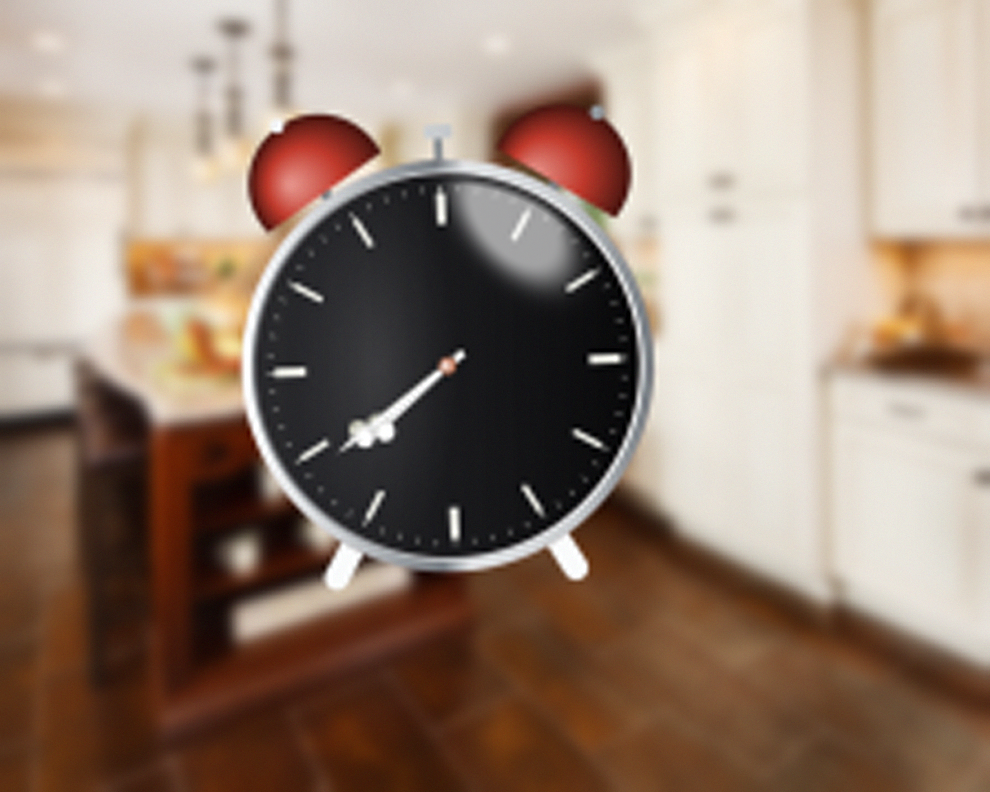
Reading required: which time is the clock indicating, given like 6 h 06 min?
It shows 7 h 39 min
